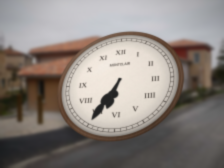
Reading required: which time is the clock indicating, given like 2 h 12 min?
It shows 6 h 35 min
